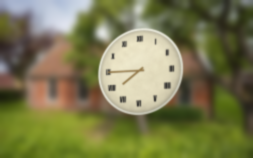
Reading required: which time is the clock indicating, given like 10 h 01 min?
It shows 7 h 45 min
